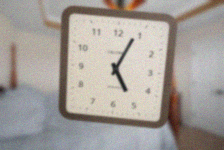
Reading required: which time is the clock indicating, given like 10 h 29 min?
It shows 5 h 04 min
